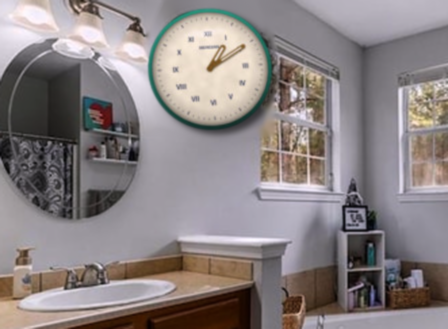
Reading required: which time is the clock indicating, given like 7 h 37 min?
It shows 1 h 10 min
